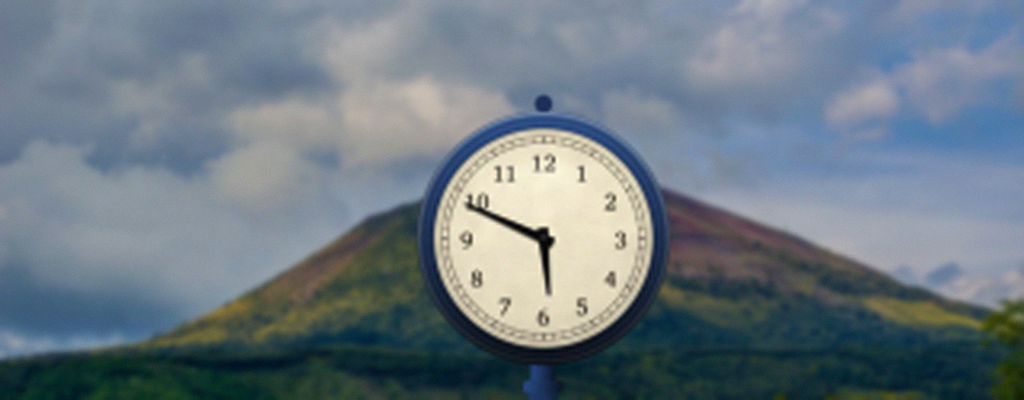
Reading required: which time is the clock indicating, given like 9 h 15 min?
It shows 5 h 49 min
